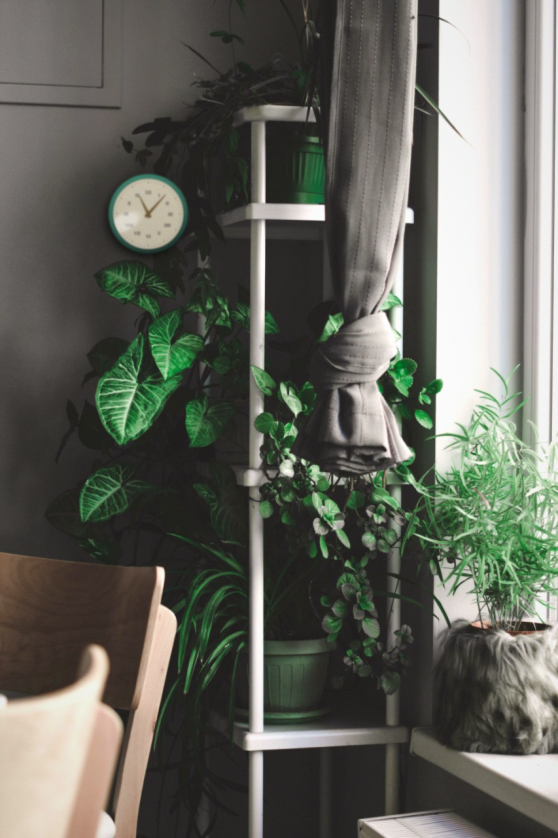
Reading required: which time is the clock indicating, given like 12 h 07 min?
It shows 11 h 07 min
